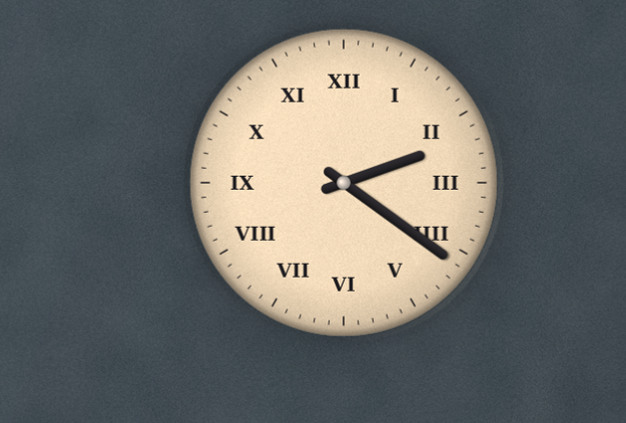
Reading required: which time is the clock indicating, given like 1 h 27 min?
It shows 2 h 21 min
